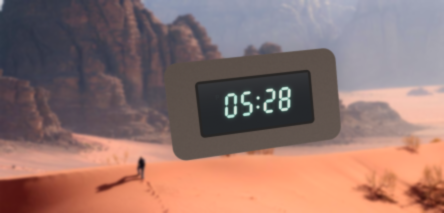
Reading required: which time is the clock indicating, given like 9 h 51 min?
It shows 5 h 28 min
